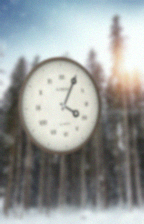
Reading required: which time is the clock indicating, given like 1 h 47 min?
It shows 4 h 05 min
